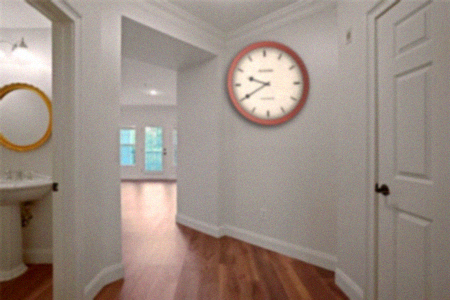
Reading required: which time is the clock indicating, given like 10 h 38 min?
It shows 9 h 40 min
